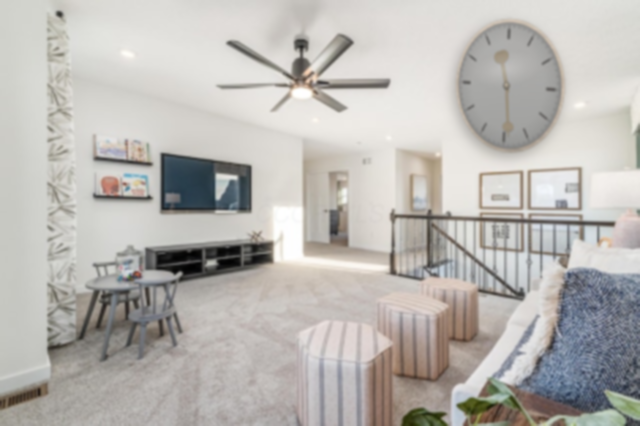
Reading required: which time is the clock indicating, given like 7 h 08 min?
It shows 11 h 29 min
